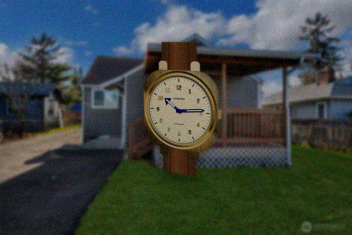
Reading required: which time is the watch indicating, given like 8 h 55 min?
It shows 10 h 14 min
